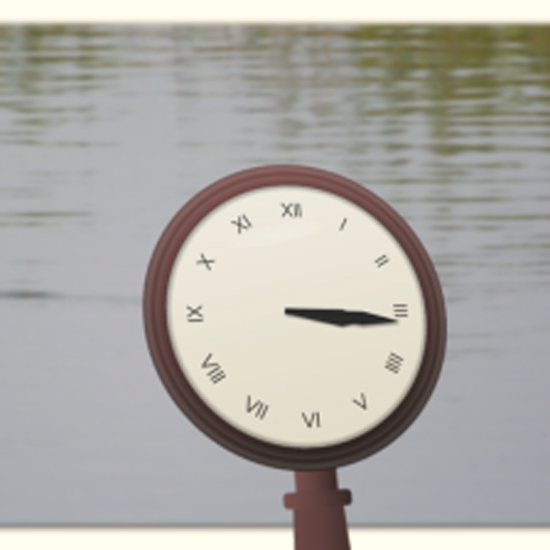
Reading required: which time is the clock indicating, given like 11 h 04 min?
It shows 3 h 16 min
